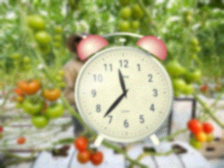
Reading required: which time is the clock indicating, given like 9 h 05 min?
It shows 11 h 37 min
